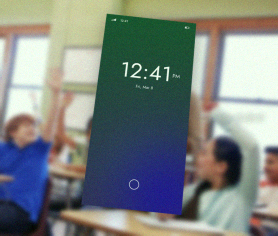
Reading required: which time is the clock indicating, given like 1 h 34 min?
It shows 12 h 41 min
